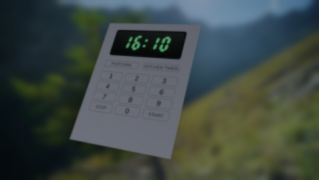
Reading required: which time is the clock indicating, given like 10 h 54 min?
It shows 16 h 10 min
